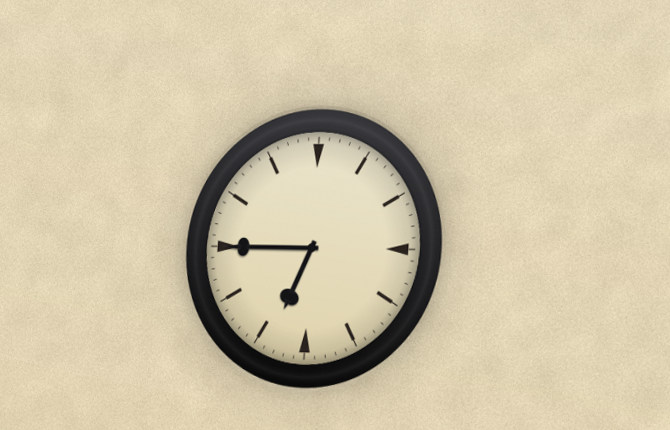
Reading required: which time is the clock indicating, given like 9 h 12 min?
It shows 6 h 45 min
